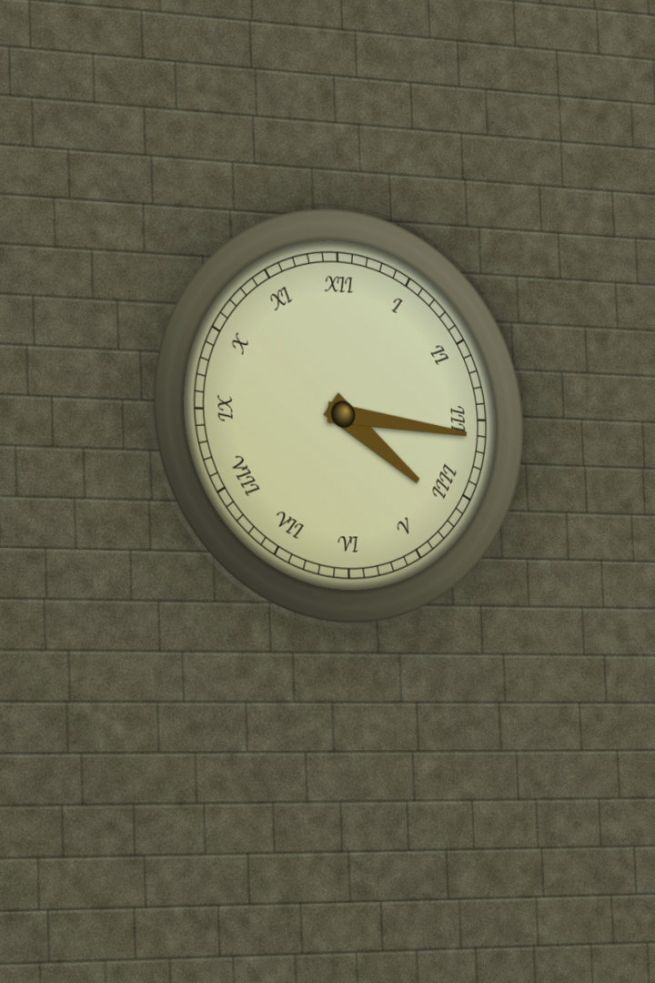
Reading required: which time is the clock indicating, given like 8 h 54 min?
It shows 4 h 16 min
